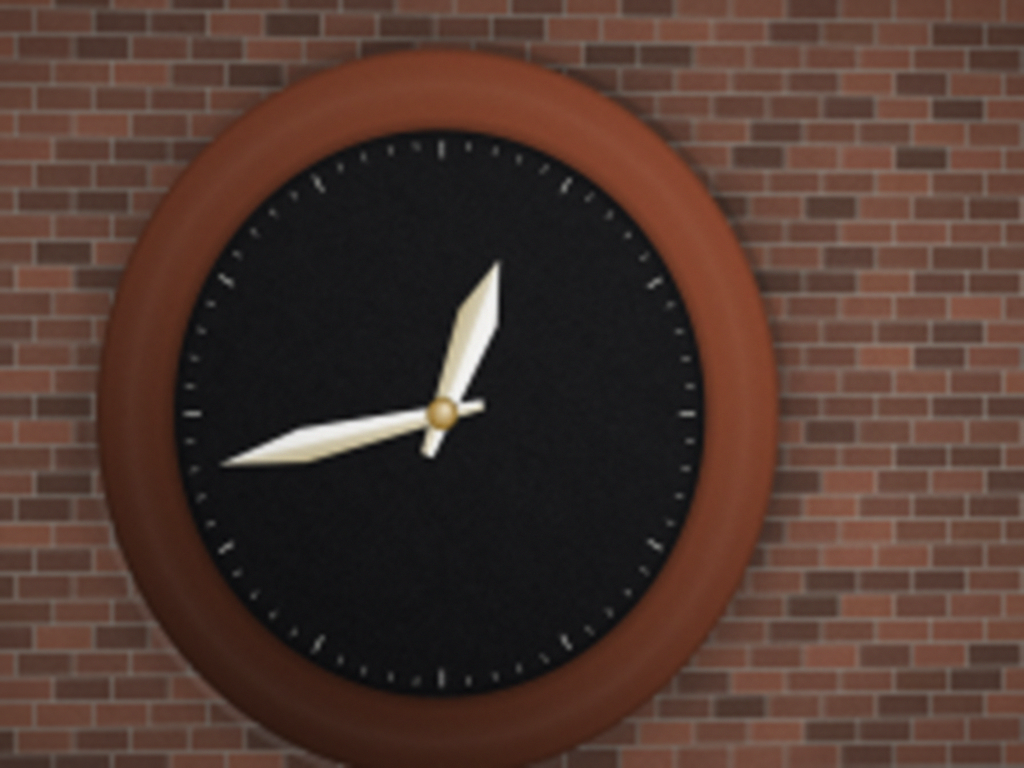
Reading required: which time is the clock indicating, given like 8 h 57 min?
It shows 12 h 43 min
